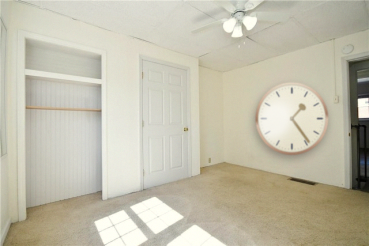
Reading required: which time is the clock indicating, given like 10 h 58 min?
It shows 1 h 24 min
